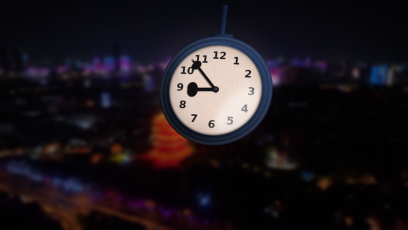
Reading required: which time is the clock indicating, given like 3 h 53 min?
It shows 8 h 53 min
